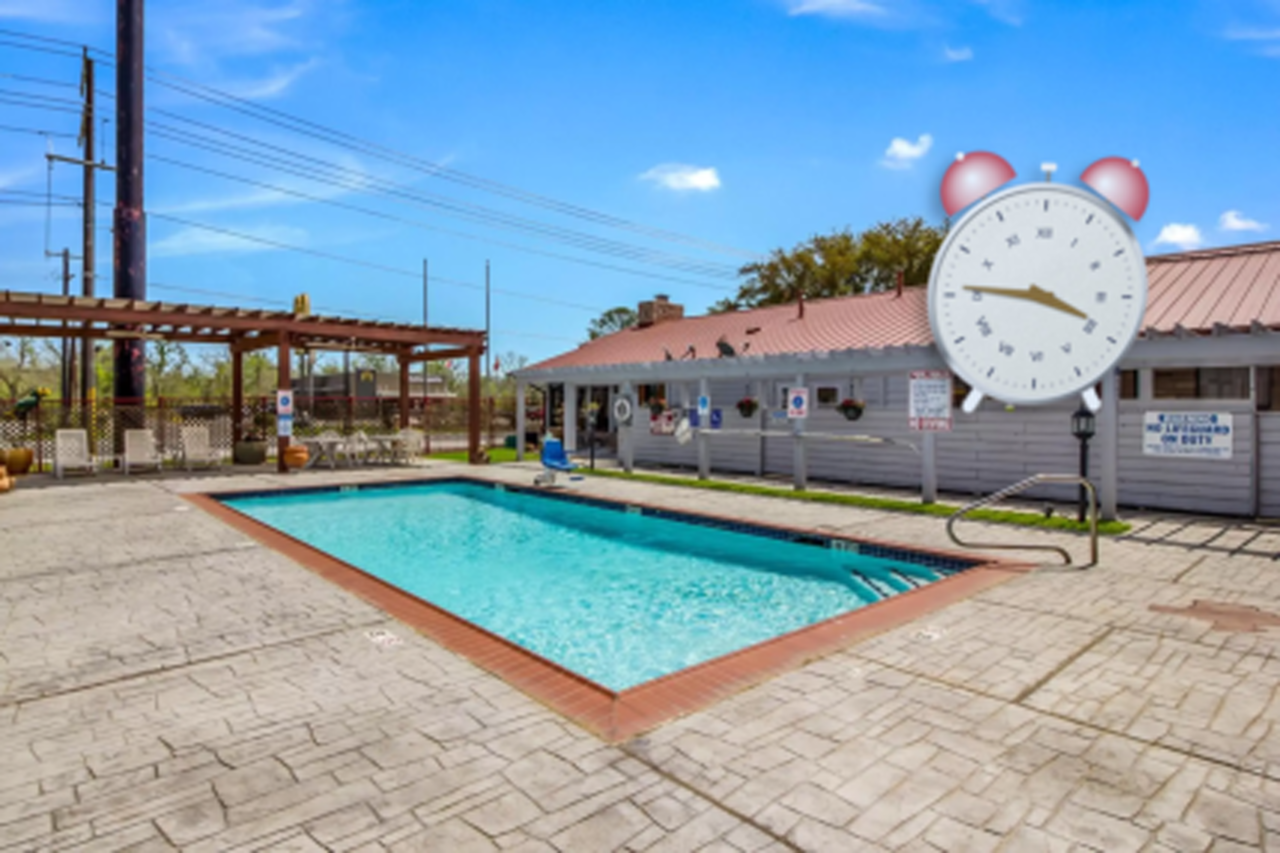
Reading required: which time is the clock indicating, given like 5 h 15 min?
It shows 3 h 46 min
